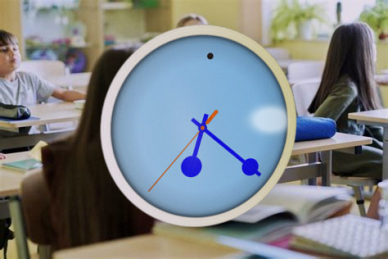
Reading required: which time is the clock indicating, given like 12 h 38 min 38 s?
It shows 6 h 20 min 36 s
